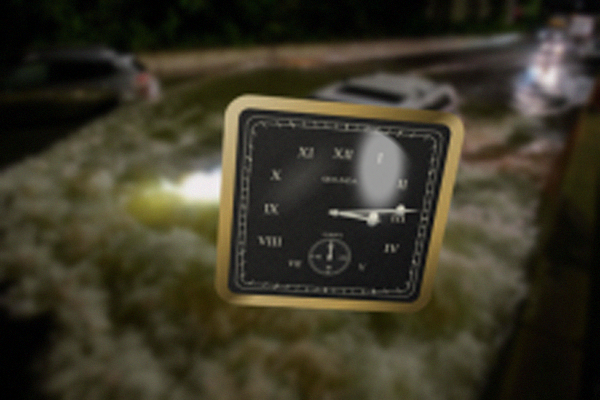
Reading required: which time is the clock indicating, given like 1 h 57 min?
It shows 3 h 14 min
